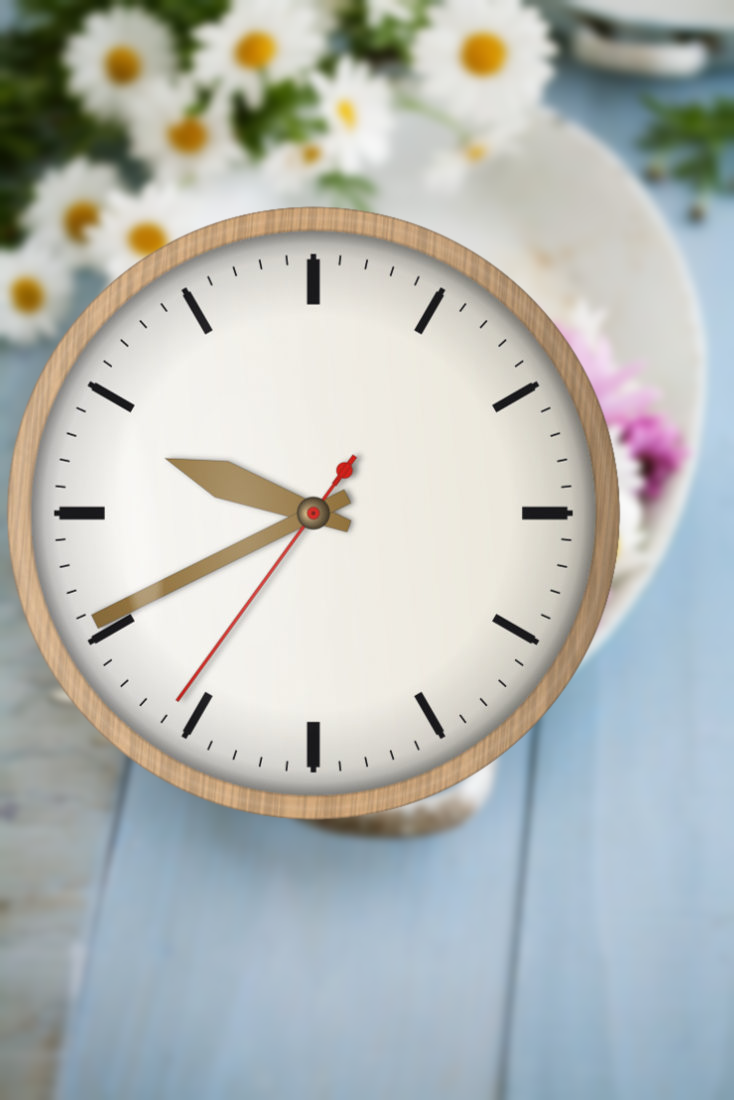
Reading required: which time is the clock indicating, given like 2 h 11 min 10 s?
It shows 9 h 40 min 36 s
